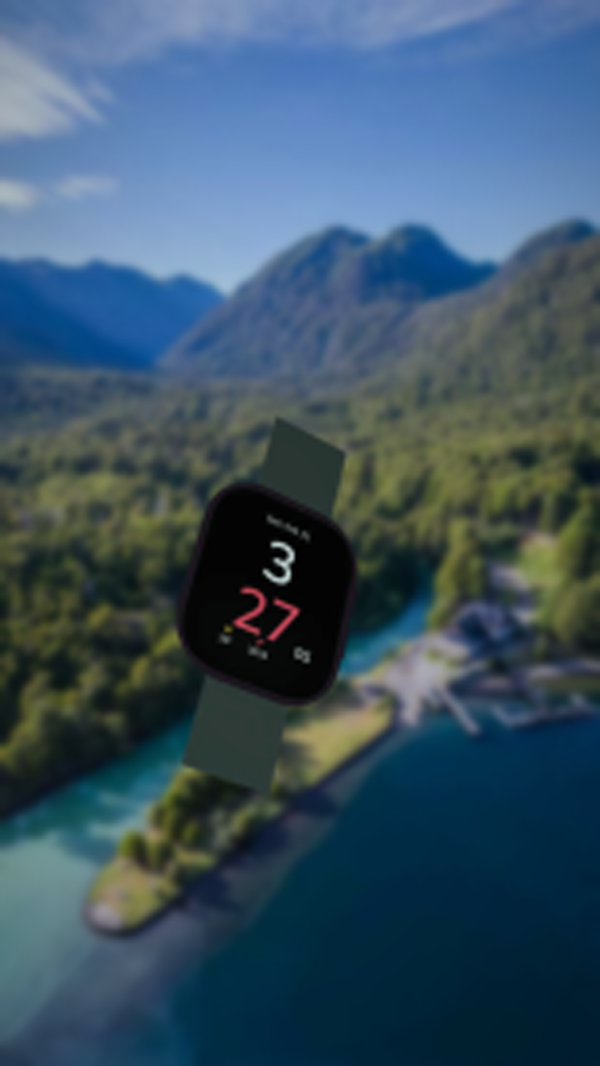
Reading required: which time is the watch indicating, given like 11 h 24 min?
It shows 3 h 27 min
